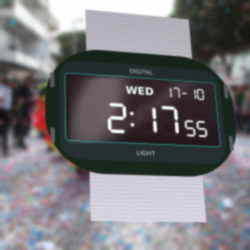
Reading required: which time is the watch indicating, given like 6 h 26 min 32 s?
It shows 2 h 17 min 55 s
